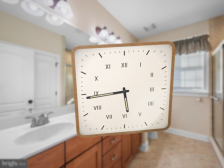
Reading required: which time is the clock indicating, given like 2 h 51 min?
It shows 5 h 44 min
